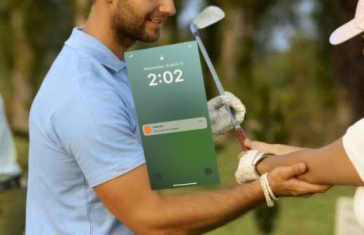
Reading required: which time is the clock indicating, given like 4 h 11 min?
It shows 2 h 02 min
